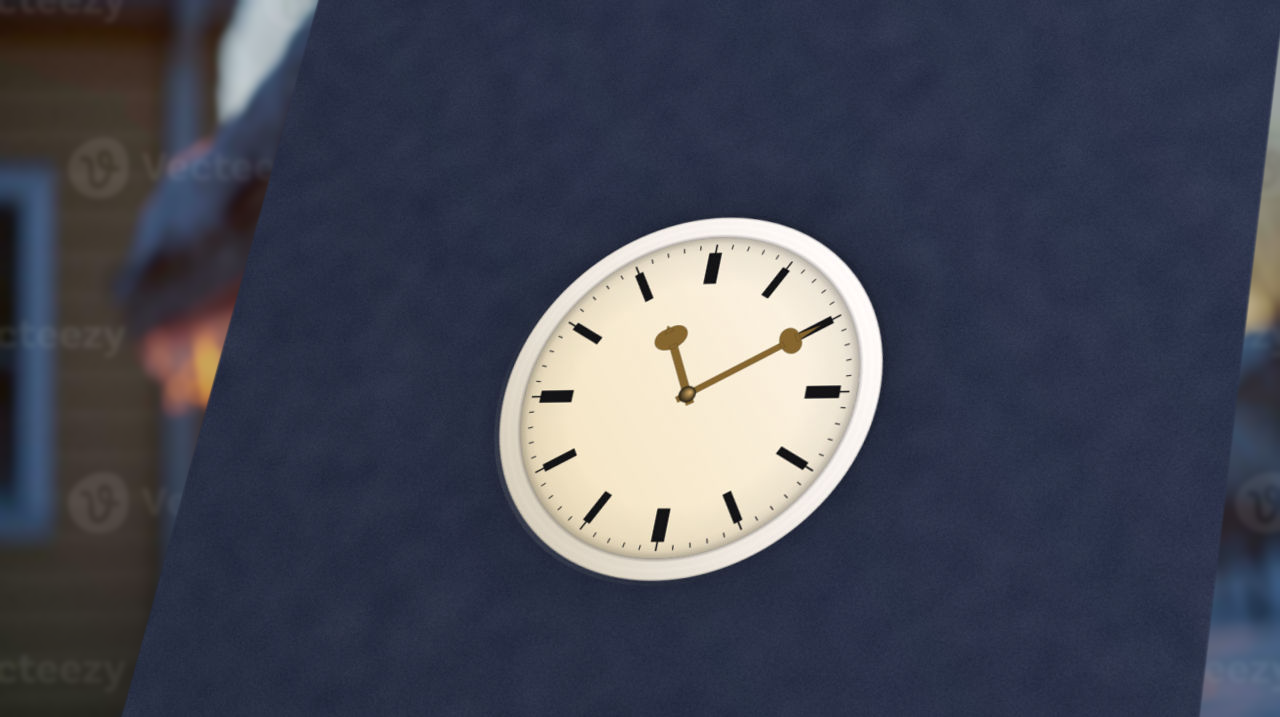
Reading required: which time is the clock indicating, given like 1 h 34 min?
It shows 11 h 10 min
